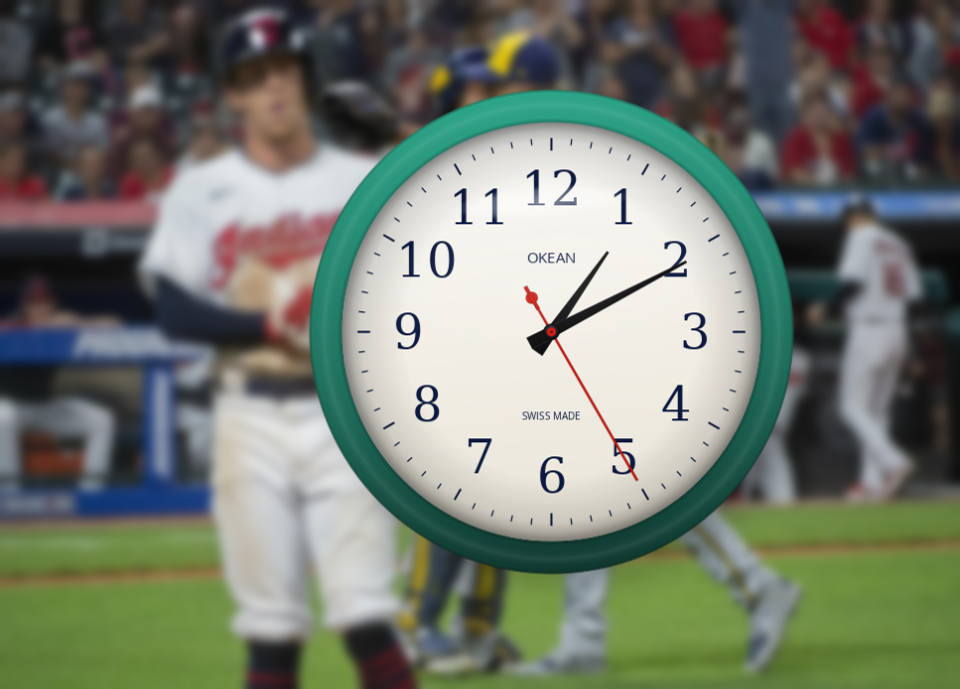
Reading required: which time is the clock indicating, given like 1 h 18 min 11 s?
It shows 1 h 10 min 25 s
